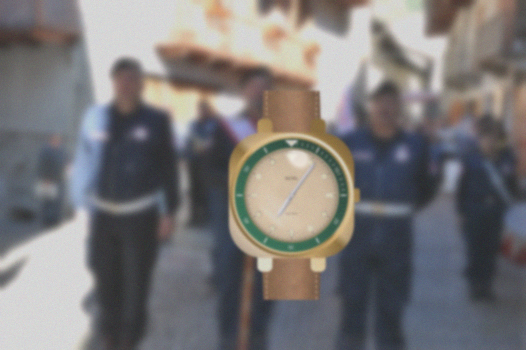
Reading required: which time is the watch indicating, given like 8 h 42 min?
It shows 7 h 06 min
